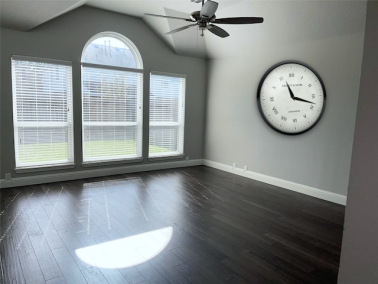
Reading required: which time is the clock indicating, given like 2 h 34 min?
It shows 11 h 18 min
